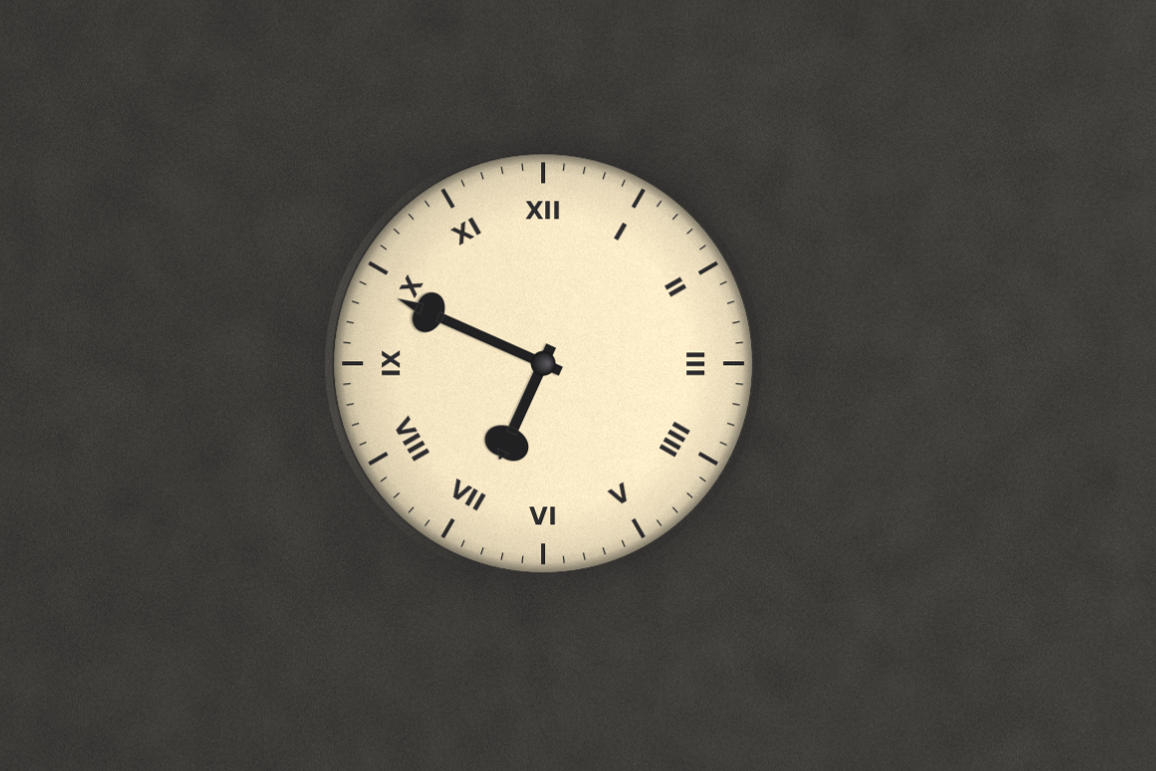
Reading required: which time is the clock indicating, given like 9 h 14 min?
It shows 6 h 49 min
